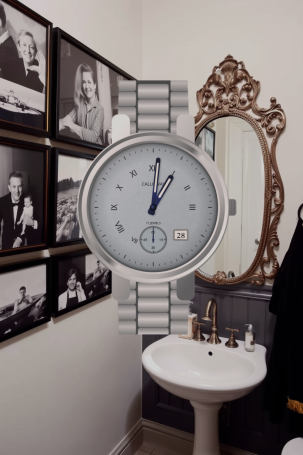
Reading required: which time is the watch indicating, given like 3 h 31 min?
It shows 1 h 01 min
